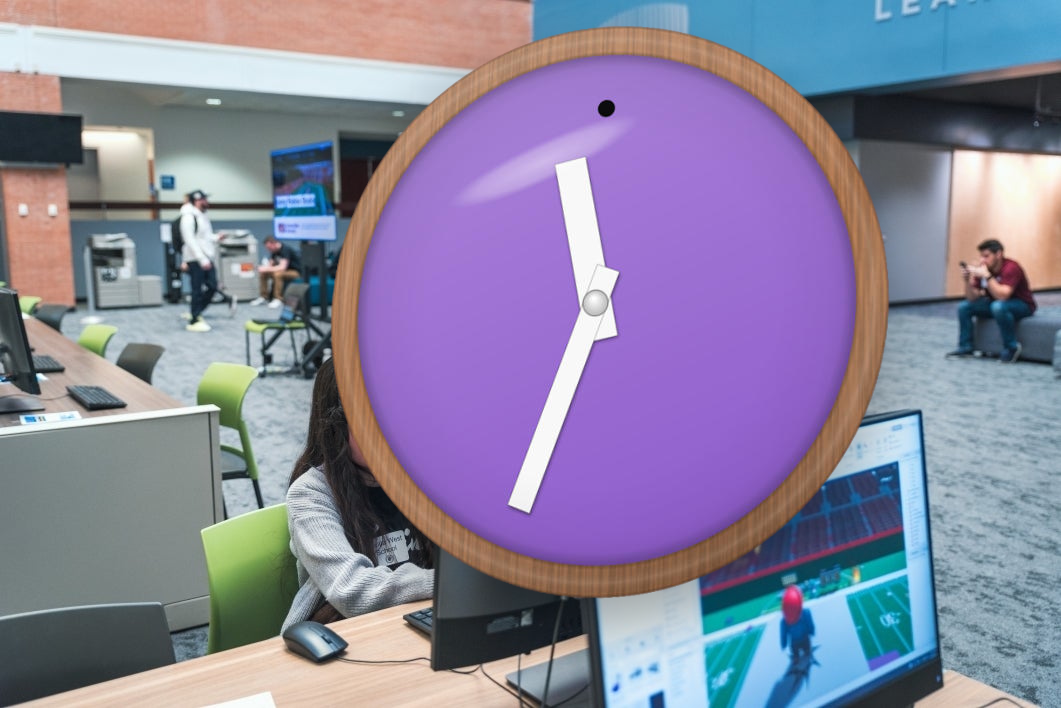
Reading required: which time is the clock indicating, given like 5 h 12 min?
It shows 11 h 33 min
